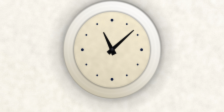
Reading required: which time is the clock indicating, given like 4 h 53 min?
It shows 11 h 08 min
